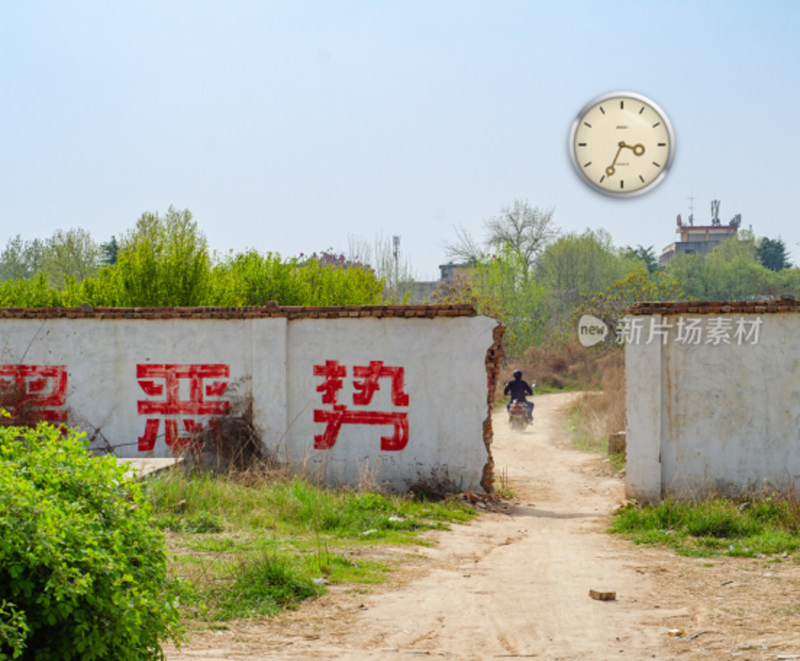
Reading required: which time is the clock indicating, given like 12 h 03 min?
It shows 3 h 34 min
